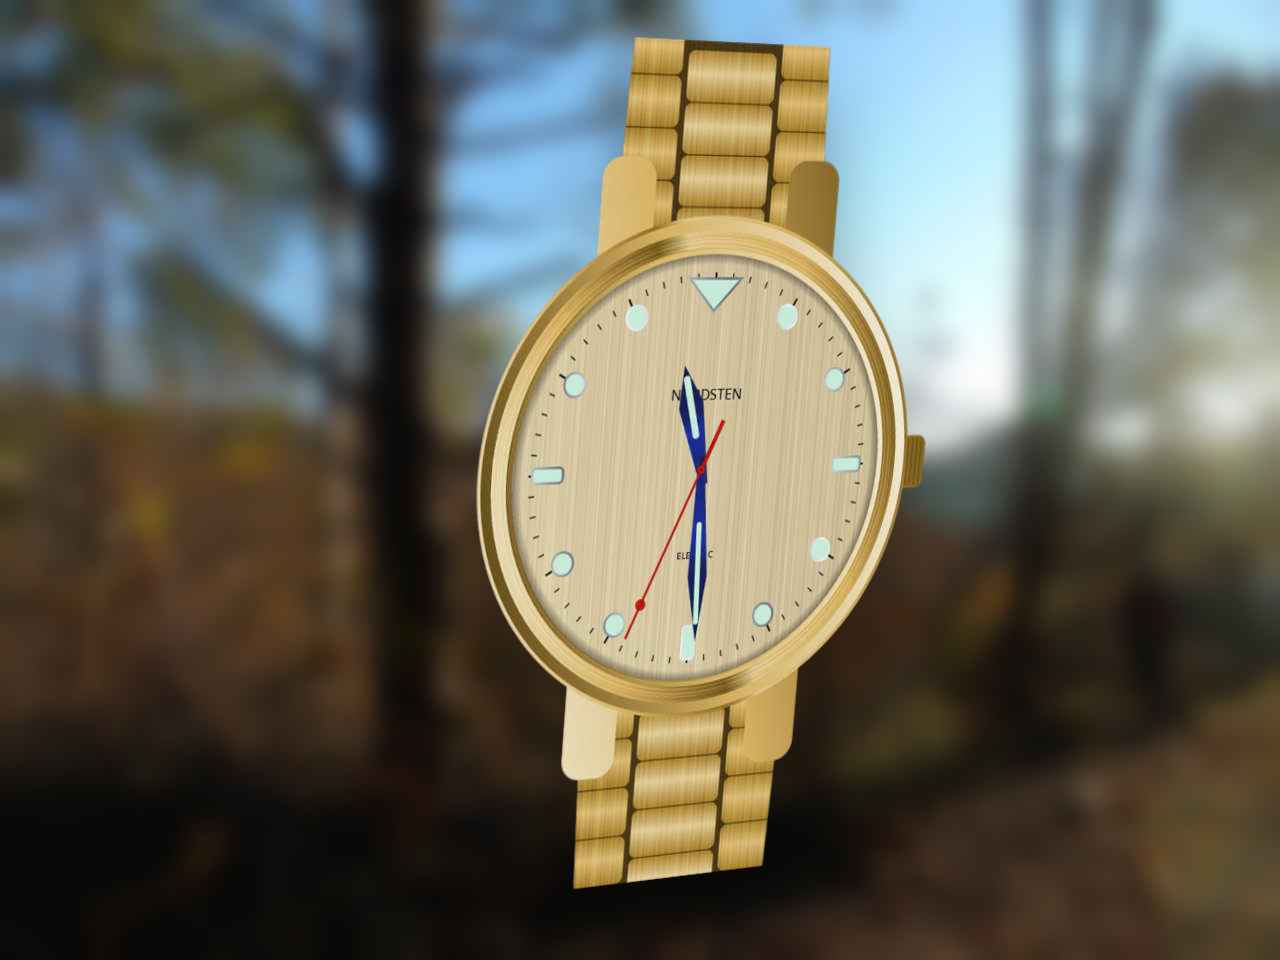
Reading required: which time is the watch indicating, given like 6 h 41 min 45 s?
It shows 11 h 29 min 34 s
